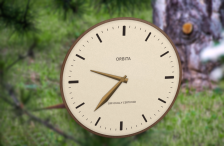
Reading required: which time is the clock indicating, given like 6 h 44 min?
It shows 9 h 37 min
